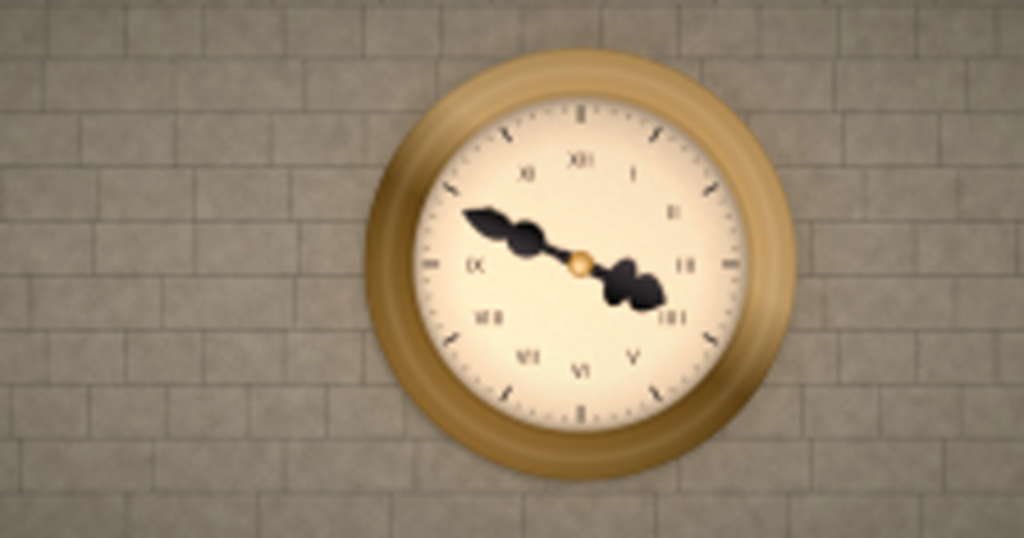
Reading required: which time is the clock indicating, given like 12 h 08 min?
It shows 3 h 49 min
